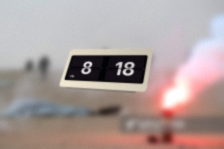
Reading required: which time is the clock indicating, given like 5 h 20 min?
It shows 8 h 18 min
